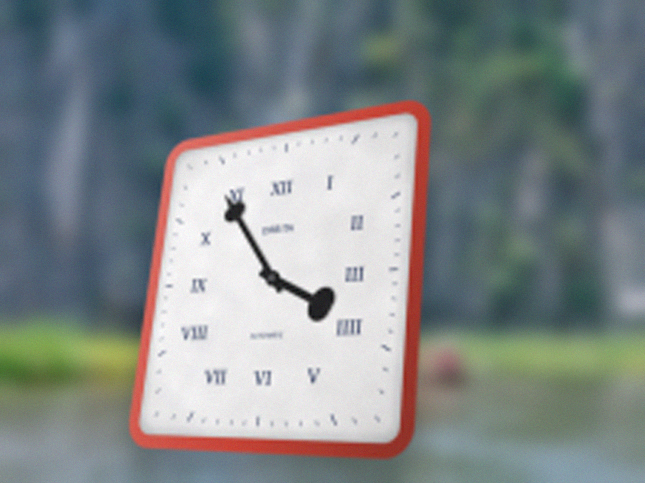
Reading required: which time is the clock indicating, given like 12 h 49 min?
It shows 3 h 54 min
